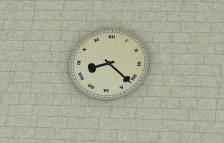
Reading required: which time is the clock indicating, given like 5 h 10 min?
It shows 8 h 22 min
